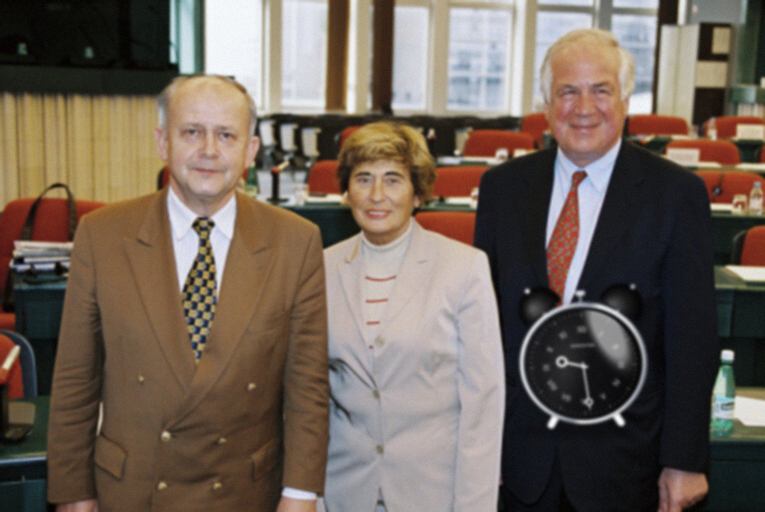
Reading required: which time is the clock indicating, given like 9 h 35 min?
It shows 9 h 29 min
